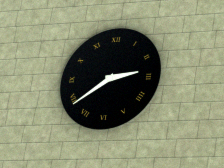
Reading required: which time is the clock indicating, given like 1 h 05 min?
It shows 2 h 39 min
